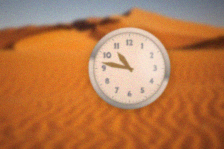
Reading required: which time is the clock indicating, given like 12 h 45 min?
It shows 10 h 47 min
